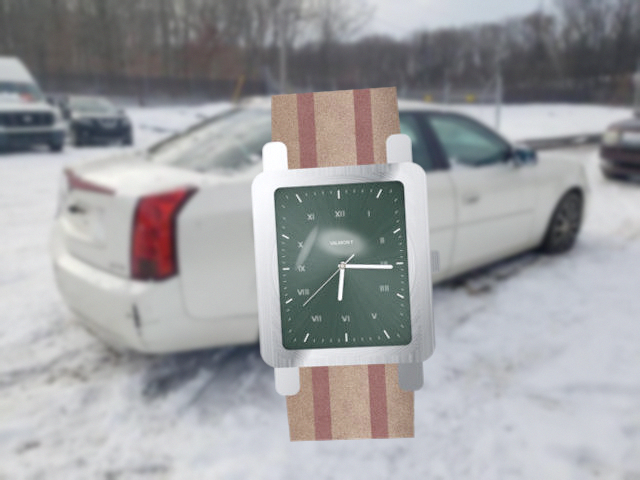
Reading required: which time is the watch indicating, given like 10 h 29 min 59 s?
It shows 6 h 15 min 38 s
